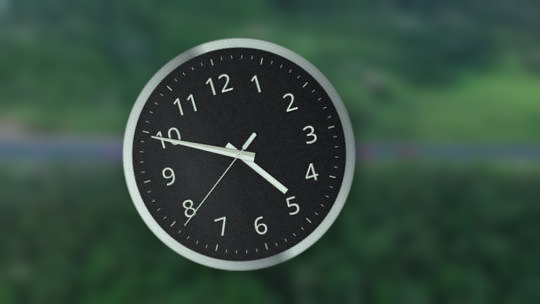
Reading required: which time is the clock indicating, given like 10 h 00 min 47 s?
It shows 4 h 49 min 39 s
